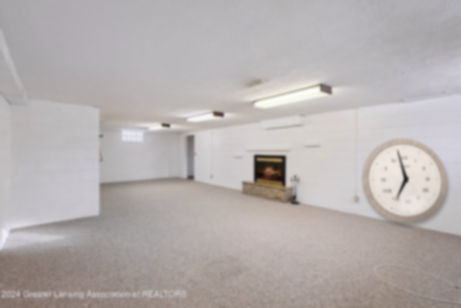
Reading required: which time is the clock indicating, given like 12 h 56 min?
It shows 6 h 58 min
